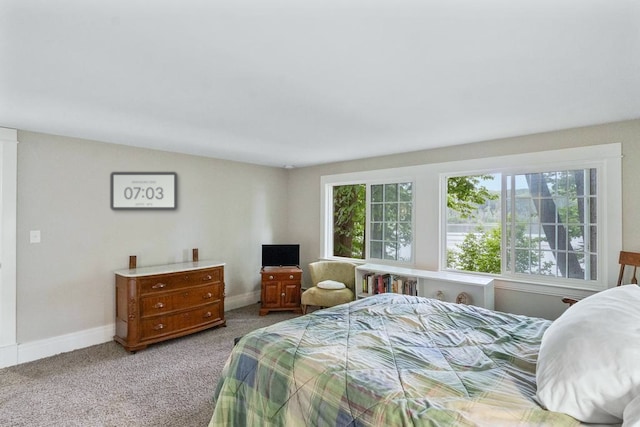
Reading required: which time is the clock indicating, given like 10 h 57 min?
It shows 7 h 03 min
